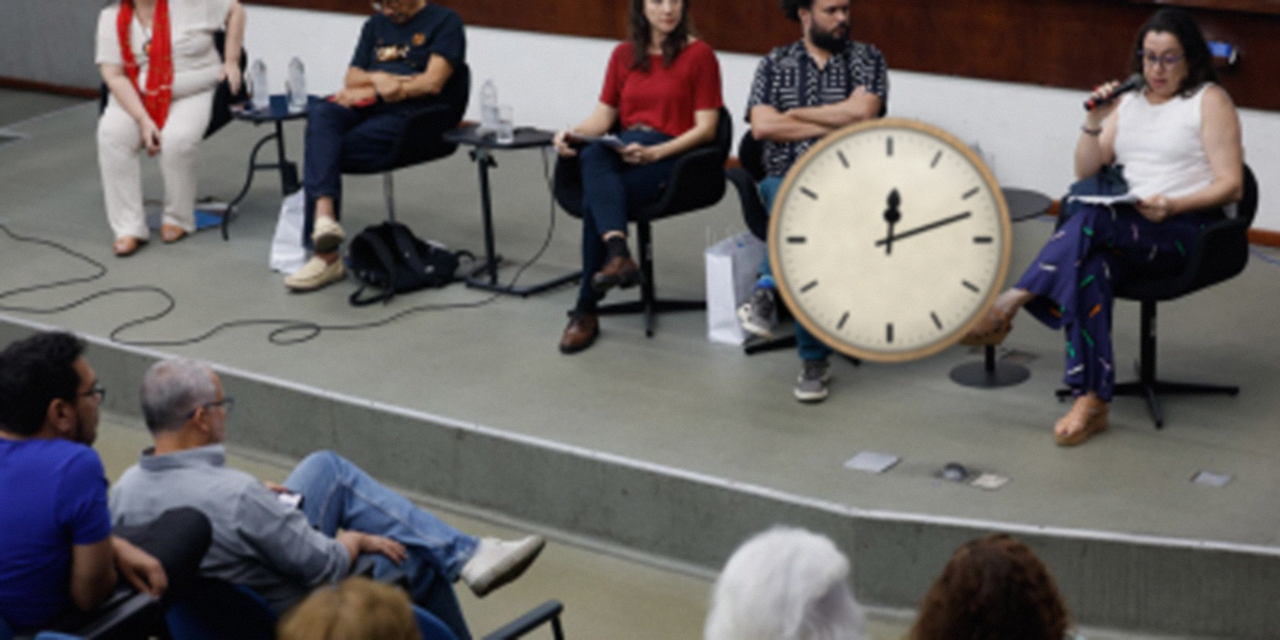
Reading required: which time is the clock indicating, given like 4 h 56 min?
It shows 12 h 12 min
